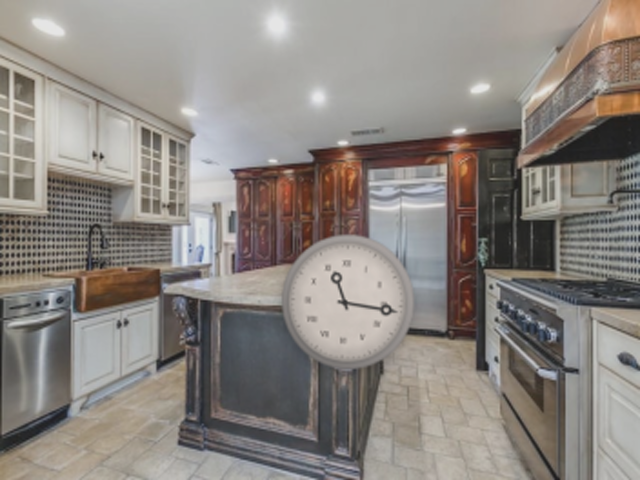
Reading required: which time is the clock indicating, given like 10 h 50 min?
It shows 11 h 16 min
